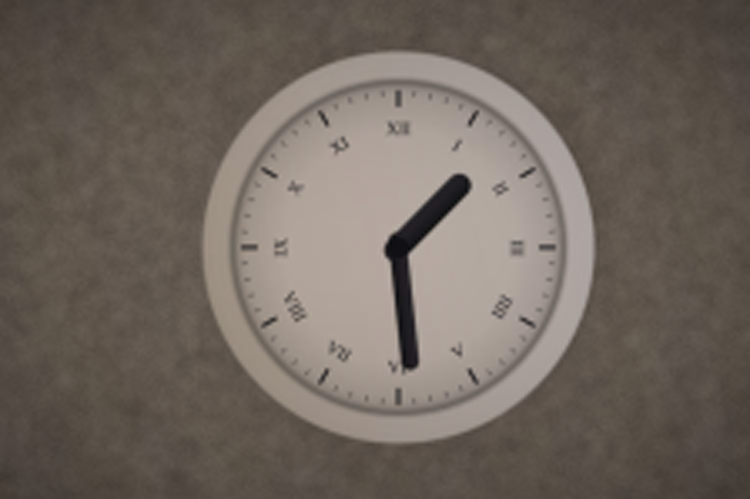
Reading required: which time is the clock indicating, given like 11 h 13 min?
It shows 1 h 29 min
